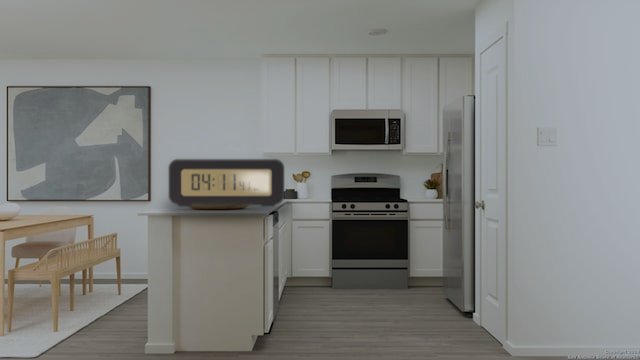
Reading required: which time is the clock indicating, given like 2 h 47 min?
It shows 4 h 11 min
